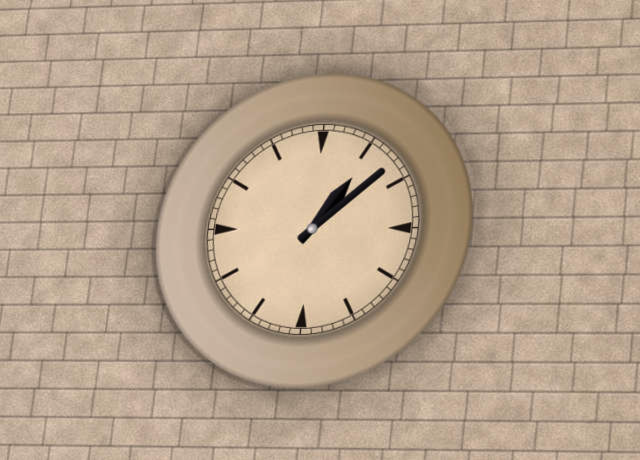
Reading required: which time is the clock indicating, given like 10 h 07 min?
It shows 1 h 08 min
